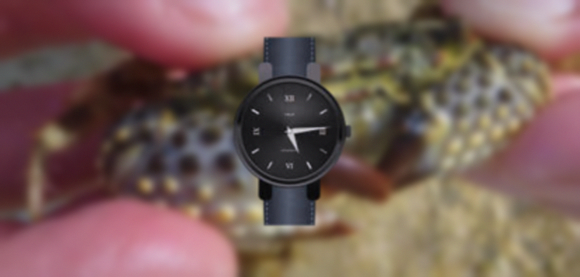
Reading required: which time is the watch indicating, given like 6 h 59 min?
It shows 5 h 14 min
